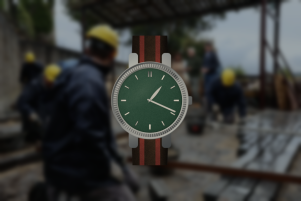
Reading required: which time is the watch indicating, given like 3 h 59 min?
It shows 1 h 19 min
